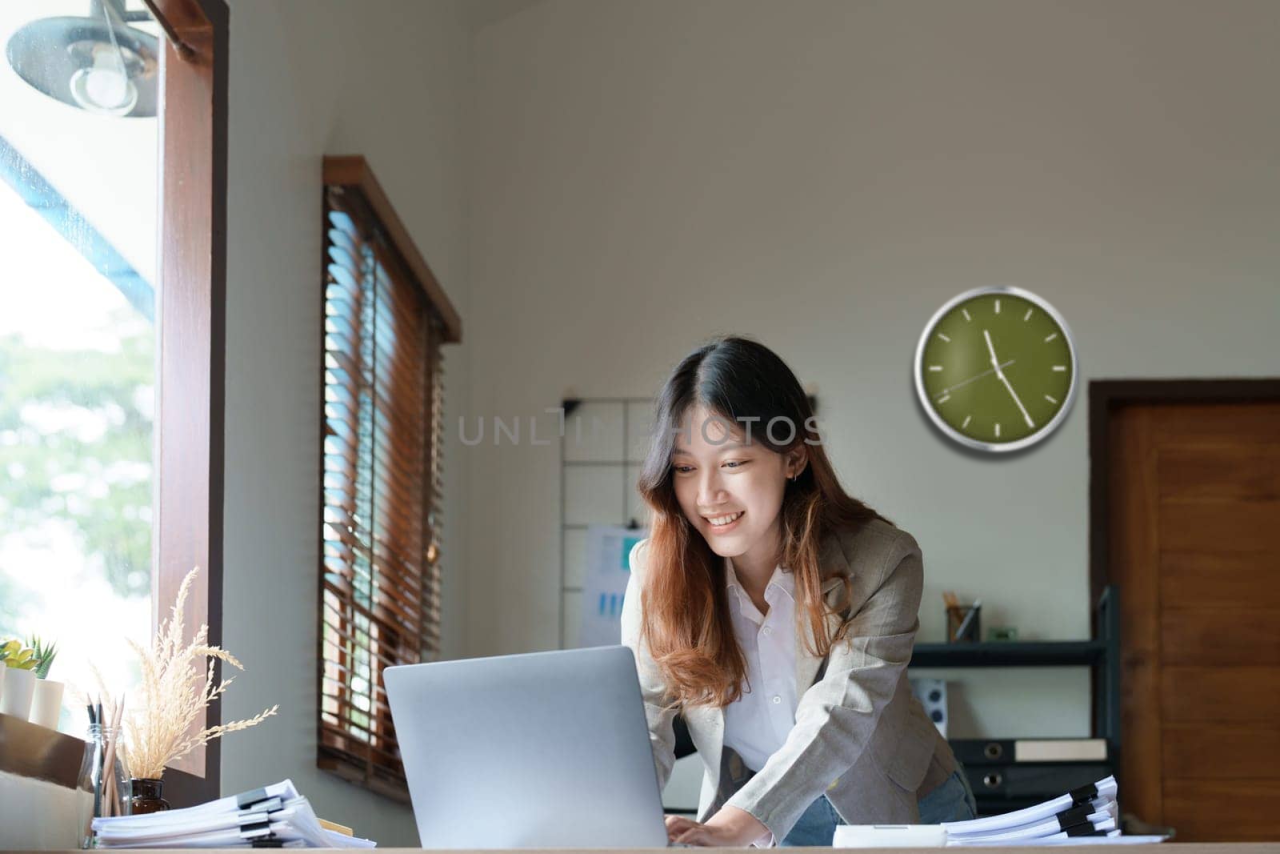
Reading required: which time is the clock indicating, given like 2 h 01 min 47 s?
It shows 11 h 24 min 41 s
